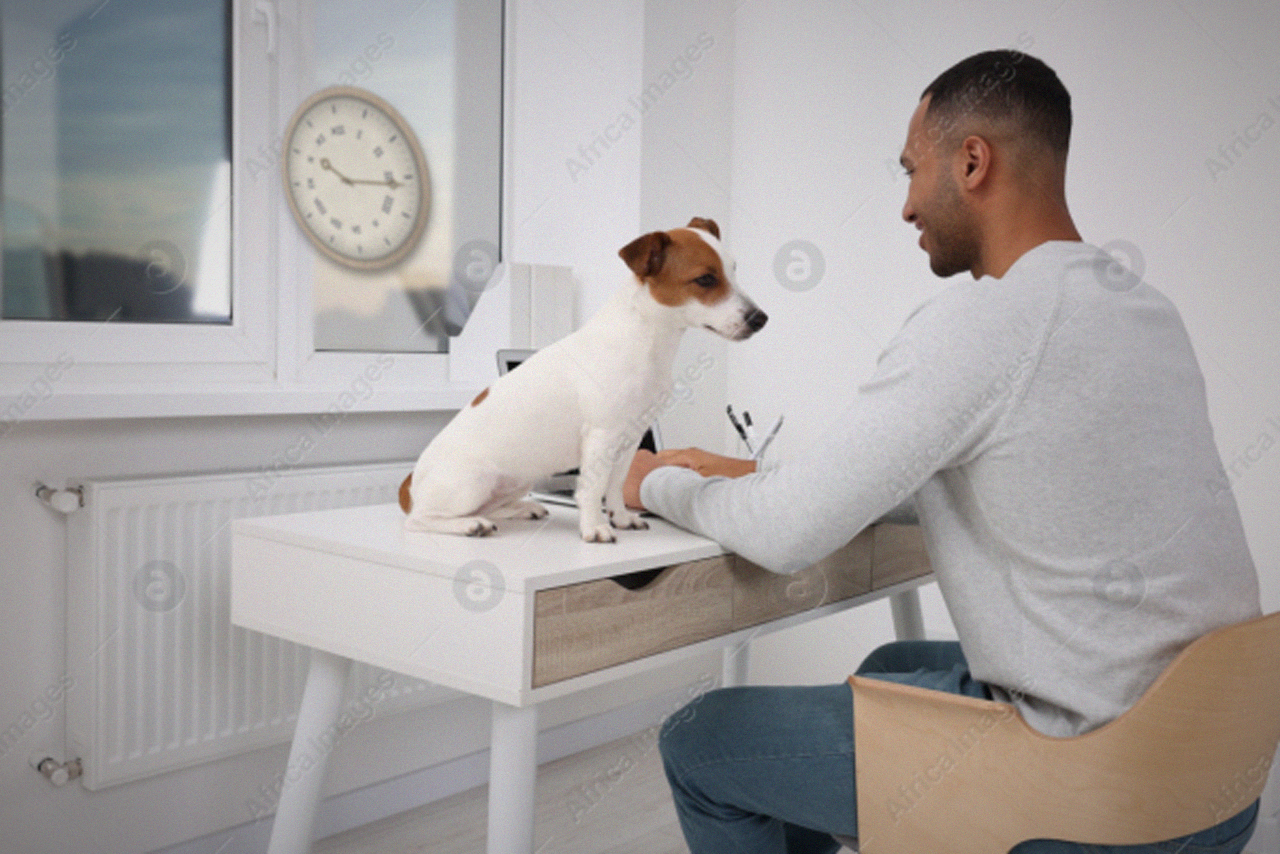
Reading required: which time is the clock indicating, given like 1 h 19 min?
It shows 10 h 16 min
